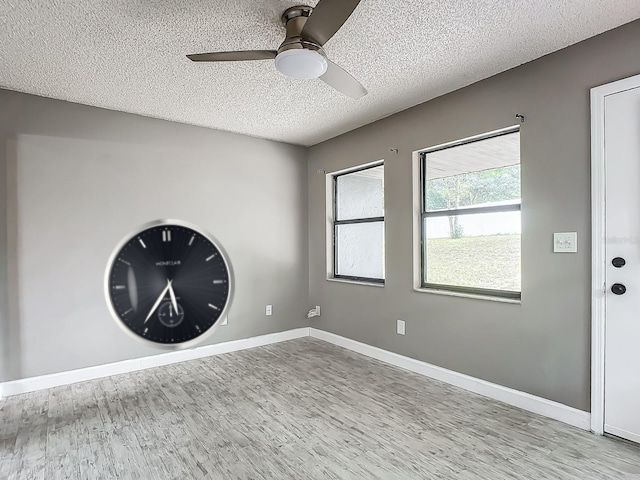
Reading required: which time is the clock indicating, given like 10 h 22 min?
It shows 5 h 36 min
